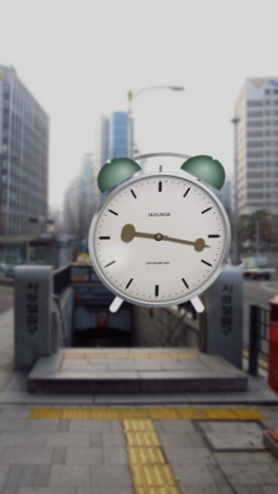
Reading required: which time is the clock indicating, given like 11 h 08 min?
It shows 9 h 17 min
